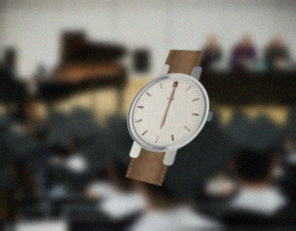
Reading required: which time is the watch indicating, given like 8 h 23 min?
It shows 6 h 00 min
